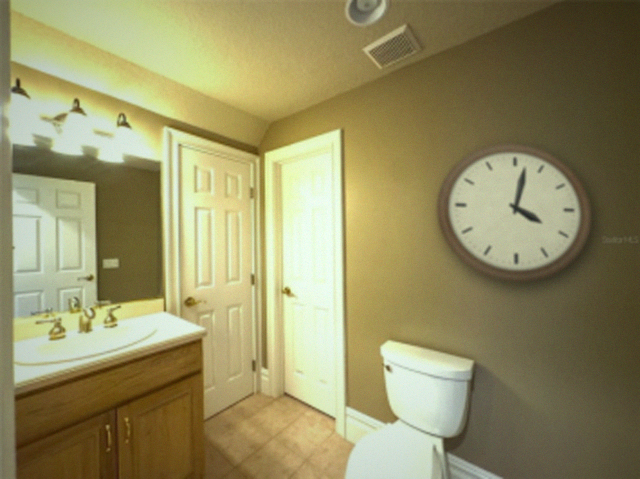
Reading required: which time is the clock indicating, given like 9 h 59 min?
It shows 4 h 02 min
